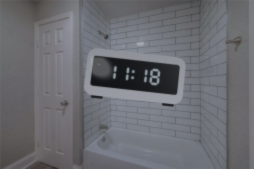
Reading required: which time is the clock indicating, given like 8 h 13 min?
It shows 11 h 18 min
